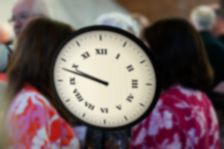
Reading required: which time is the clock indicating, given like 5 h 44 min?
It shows 9 h 48 min
